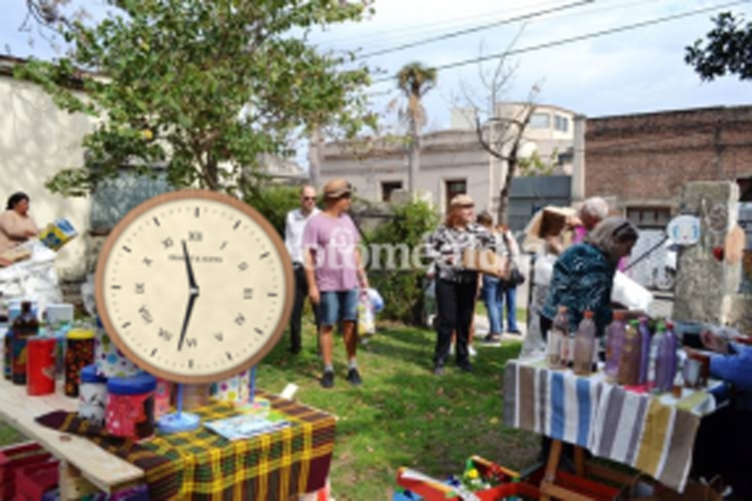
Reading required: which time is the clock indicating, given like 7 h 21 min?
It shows 11 h 32 min
